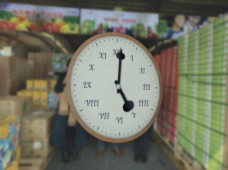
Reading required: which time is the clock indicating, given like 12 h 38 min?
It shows 5 h 01 min
